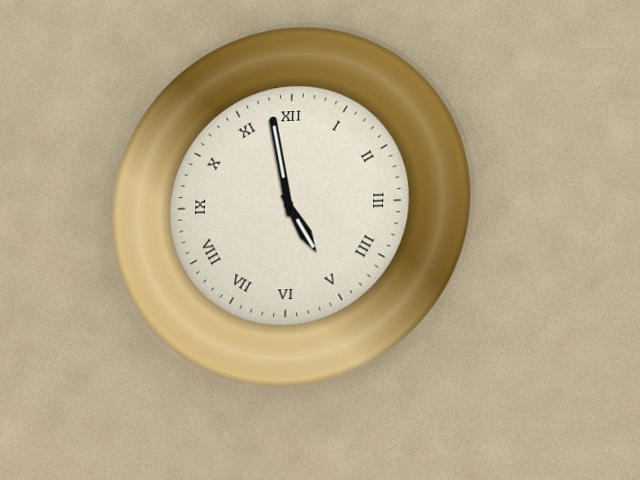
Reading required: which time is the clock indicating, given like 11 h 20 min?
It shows 4 h 58 min
